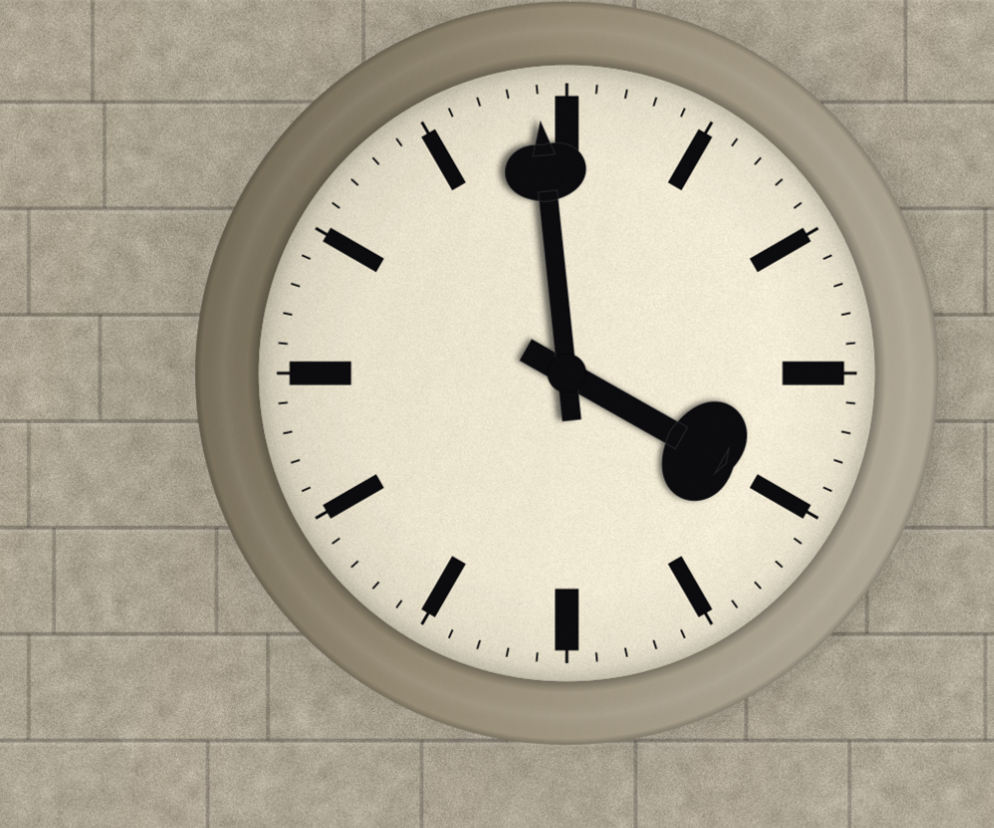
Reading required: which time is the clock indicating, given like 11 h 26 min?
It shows 3 h 59 min
